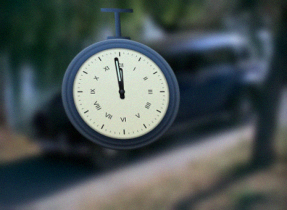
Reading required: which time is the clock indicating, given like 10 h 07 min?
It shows 11 h 59 min
